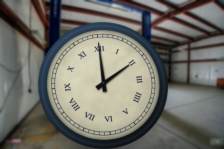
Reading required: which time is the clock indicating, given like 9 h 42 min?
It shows 2 h 00 min
